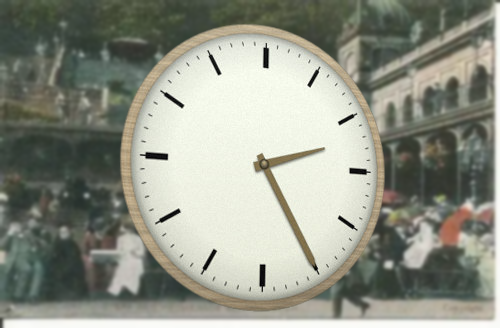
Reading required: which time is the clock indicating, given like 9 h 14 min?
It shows 2 h 25 min
